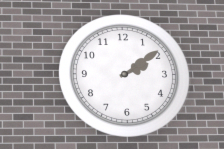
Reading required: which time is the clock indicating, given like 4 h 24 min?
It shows 2 h 09 min
